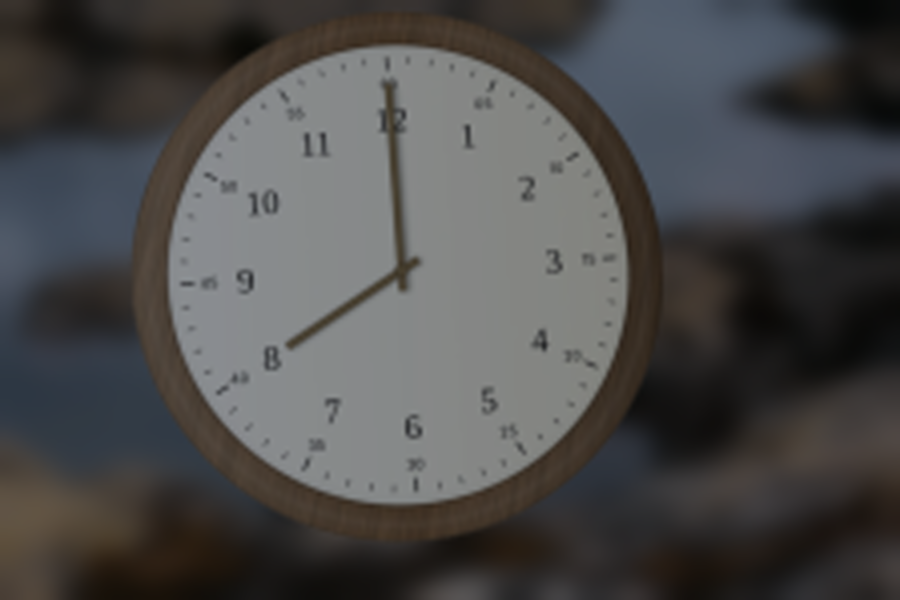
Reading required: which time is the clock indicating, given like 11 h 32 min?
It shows 8 h 00 min
